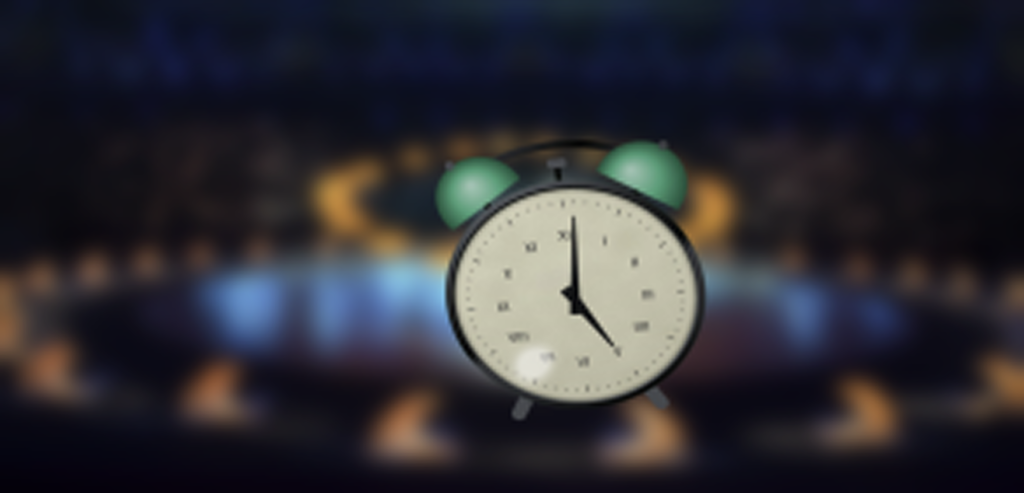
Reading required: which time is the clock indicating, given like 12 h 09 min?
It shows 5 h 01 min
